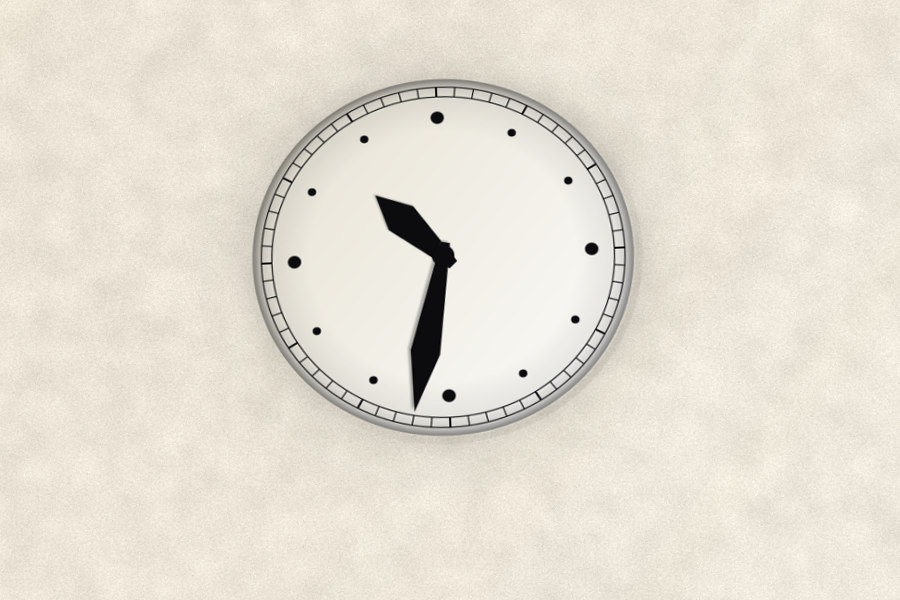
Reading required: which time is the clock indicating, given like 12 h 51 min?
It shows 10 h 32 min
